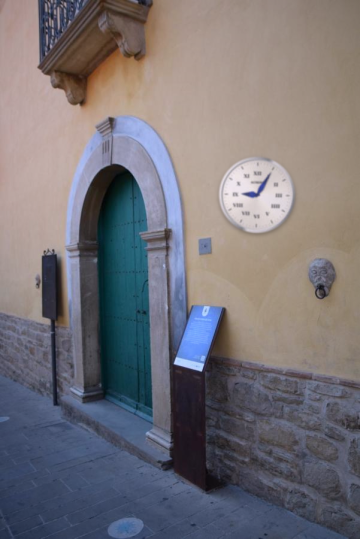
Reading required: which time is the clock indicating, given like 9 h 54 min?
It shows 9 h 05 min
